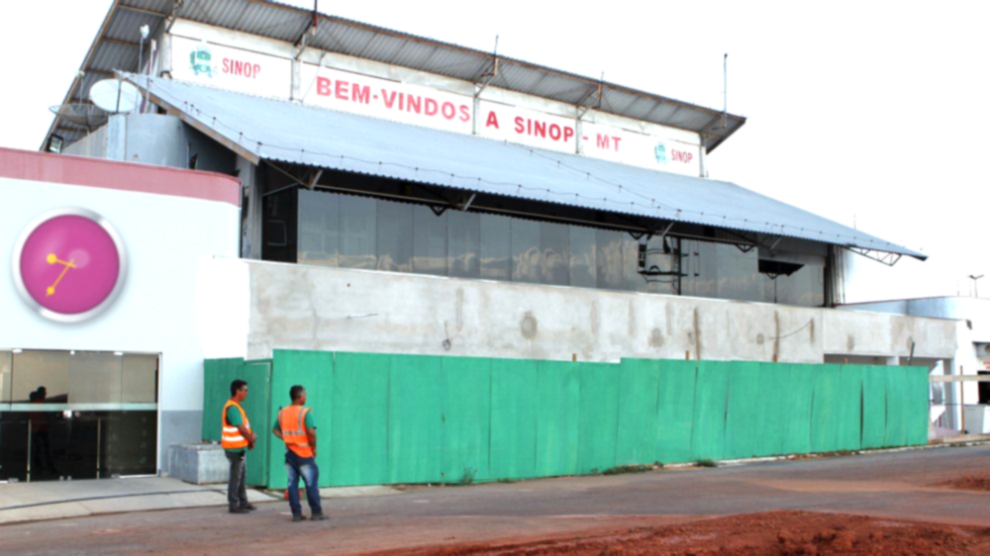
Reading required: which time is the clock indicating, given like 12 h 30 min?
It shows 9 h 36 min
